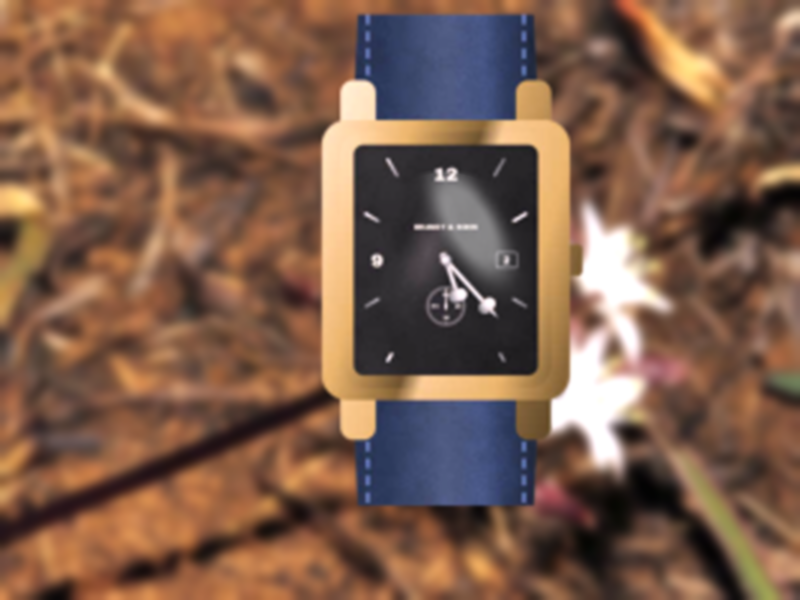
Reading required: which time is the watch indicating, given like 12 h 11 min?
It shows 5 h 23 min
